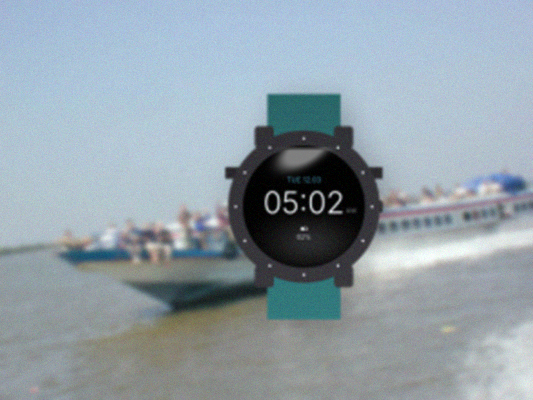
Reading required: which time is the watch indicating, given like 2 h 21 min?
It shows 5 h 02 min
